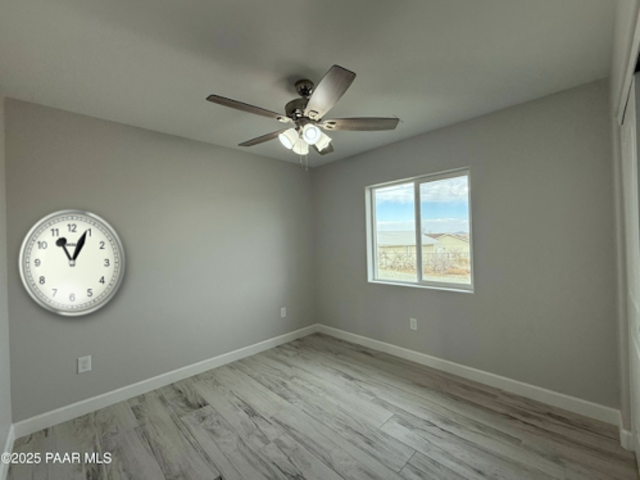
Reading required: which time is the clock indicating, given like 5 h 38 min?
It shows 11 h 04 min
